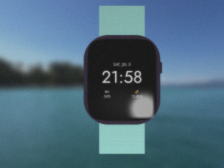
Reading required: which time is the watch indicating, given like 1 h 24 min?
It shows 21 h 58 min
